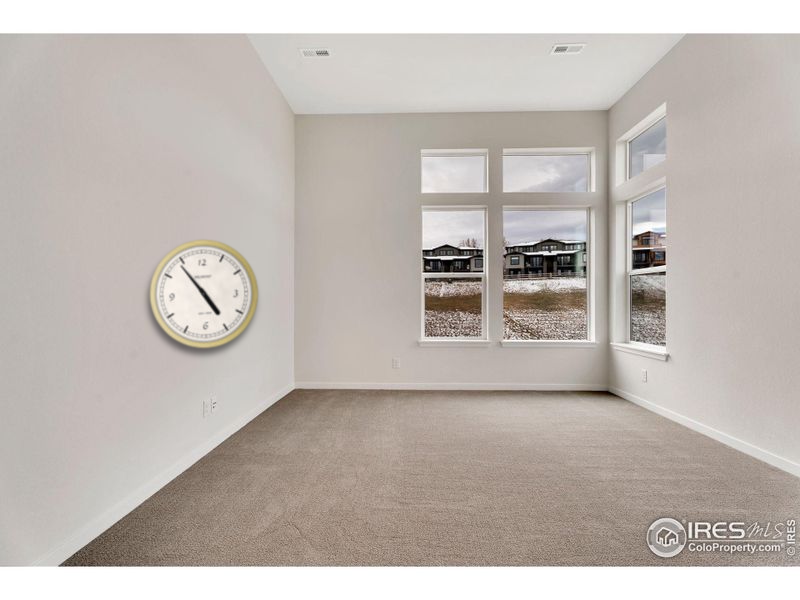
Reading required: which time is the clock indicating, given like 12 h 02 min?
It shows 4 h 54 min
